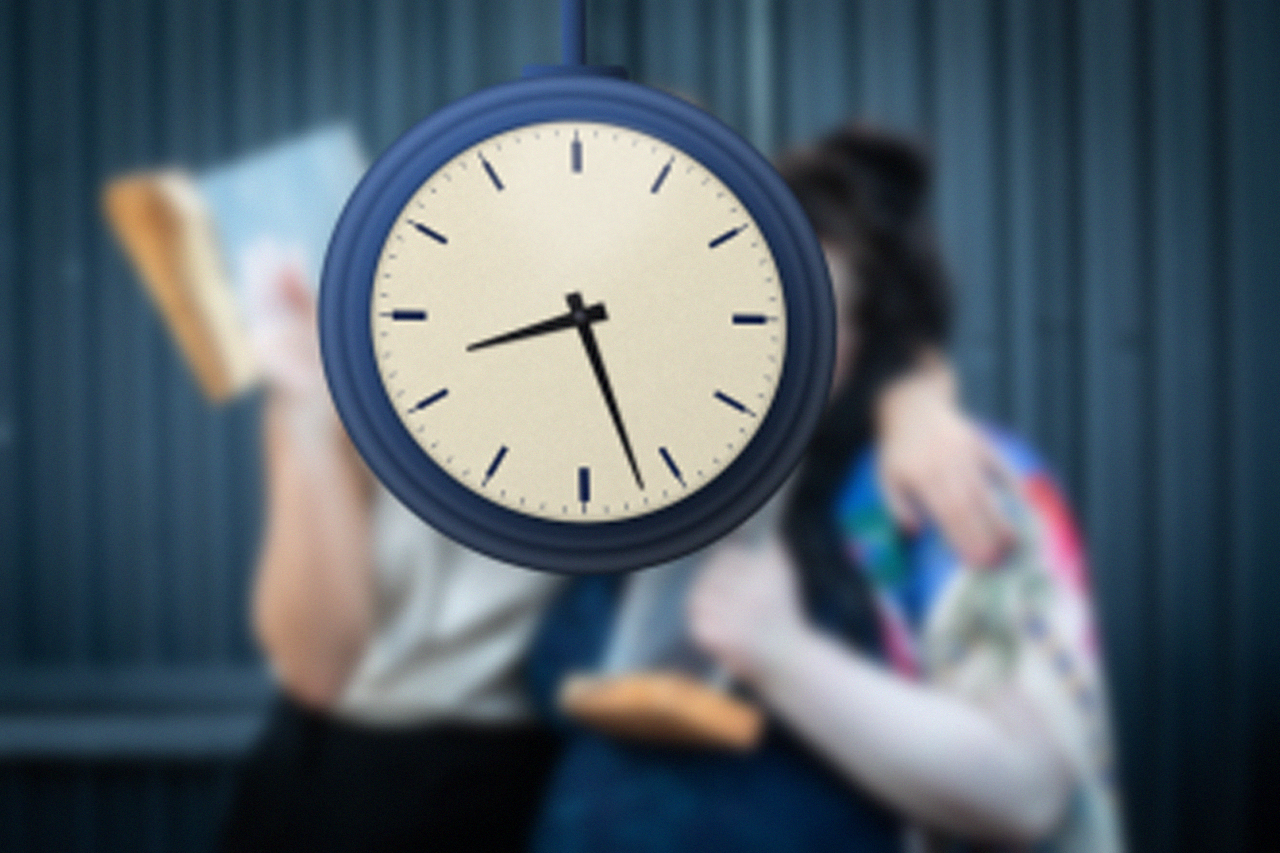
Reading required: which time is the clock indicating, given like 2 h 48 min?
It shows 8 h 27 min
